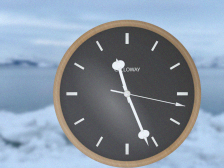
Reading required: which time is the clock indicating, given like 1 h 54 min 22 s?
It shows 11 h 26 min 17 s
